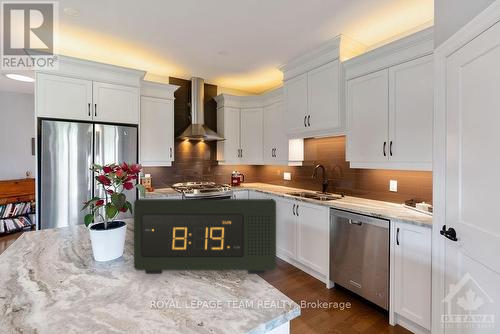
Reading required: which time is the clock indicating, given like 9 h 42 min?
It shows 8 h 19 min
